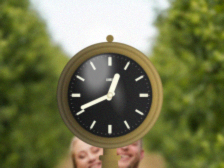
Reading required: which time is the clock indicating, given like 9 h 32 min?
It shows 12 h 41 min
